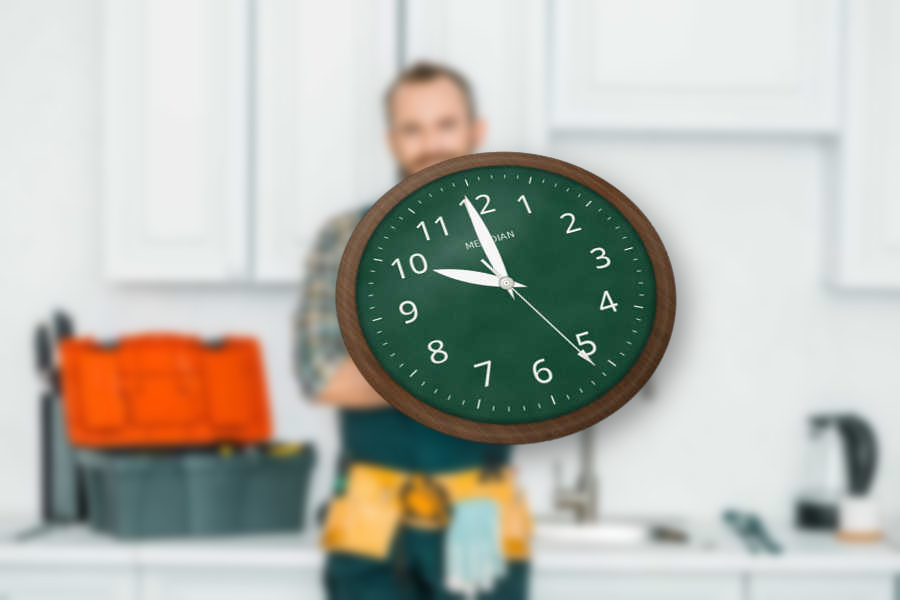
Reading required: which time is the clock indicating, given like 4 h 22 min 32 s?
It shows 9 h 59 min 26 s
